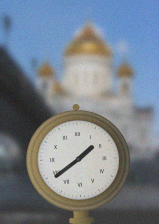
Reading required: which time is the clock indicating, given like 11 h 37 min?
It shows 1 h 39 min
